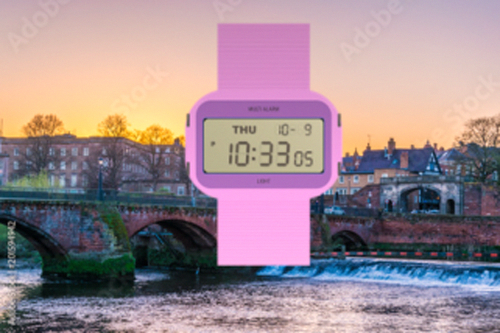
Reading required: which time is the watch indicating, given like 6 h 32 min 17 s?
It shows 10 h 33 min 05 s
